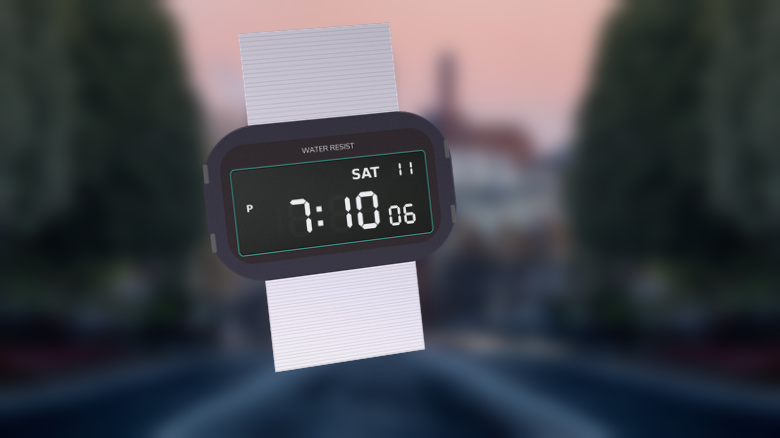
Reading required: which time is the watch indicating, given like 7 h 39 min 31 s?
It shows 7 h 10 min 06 s
